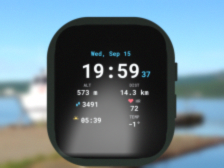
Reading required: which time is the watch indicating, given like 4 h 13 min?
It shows 19 h 59 min
